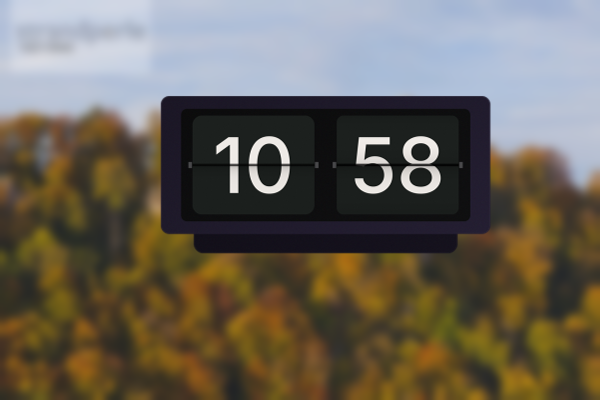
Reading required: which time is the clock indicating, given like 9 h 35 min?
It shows 10 h 58 min
